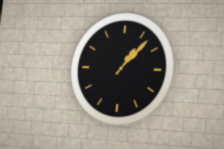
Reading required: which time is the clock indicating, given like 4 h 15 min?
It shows 1 h 07 min
